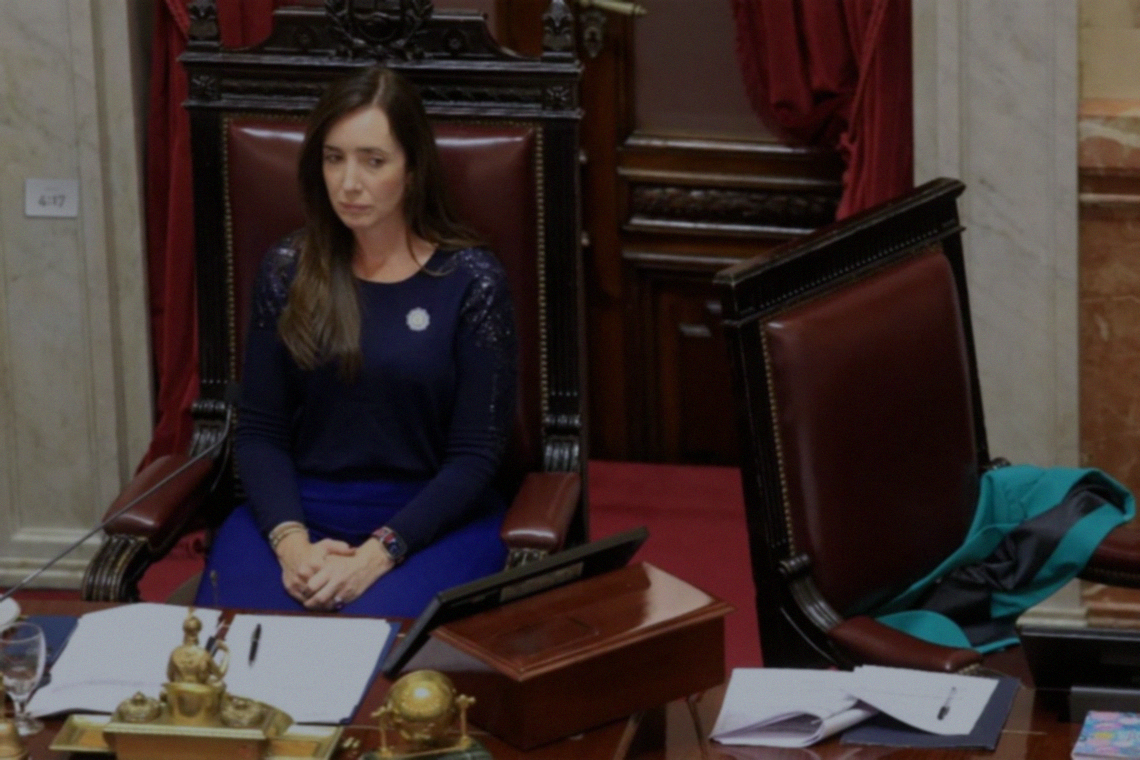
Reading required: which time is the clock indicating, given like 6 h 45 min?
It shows 4 h 17 min
